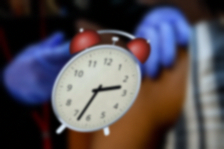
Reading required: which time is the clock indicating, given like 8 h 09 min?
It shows 2 h 33 min
